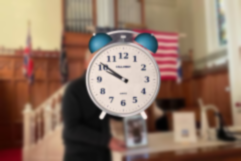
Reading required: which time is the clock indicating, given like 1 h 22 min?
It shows 9 h 51 min
